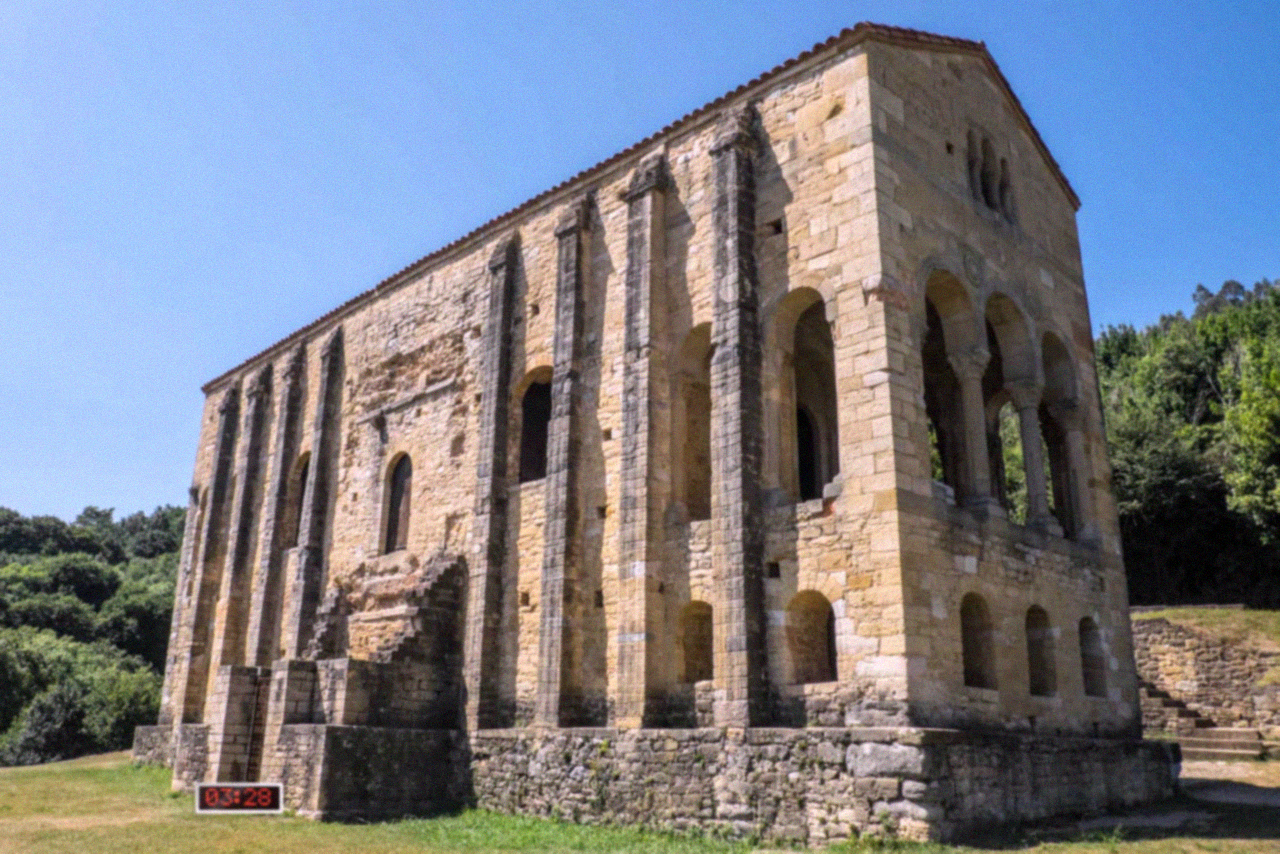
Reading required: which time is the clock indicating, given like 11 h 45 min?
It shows 3 h 28 min
